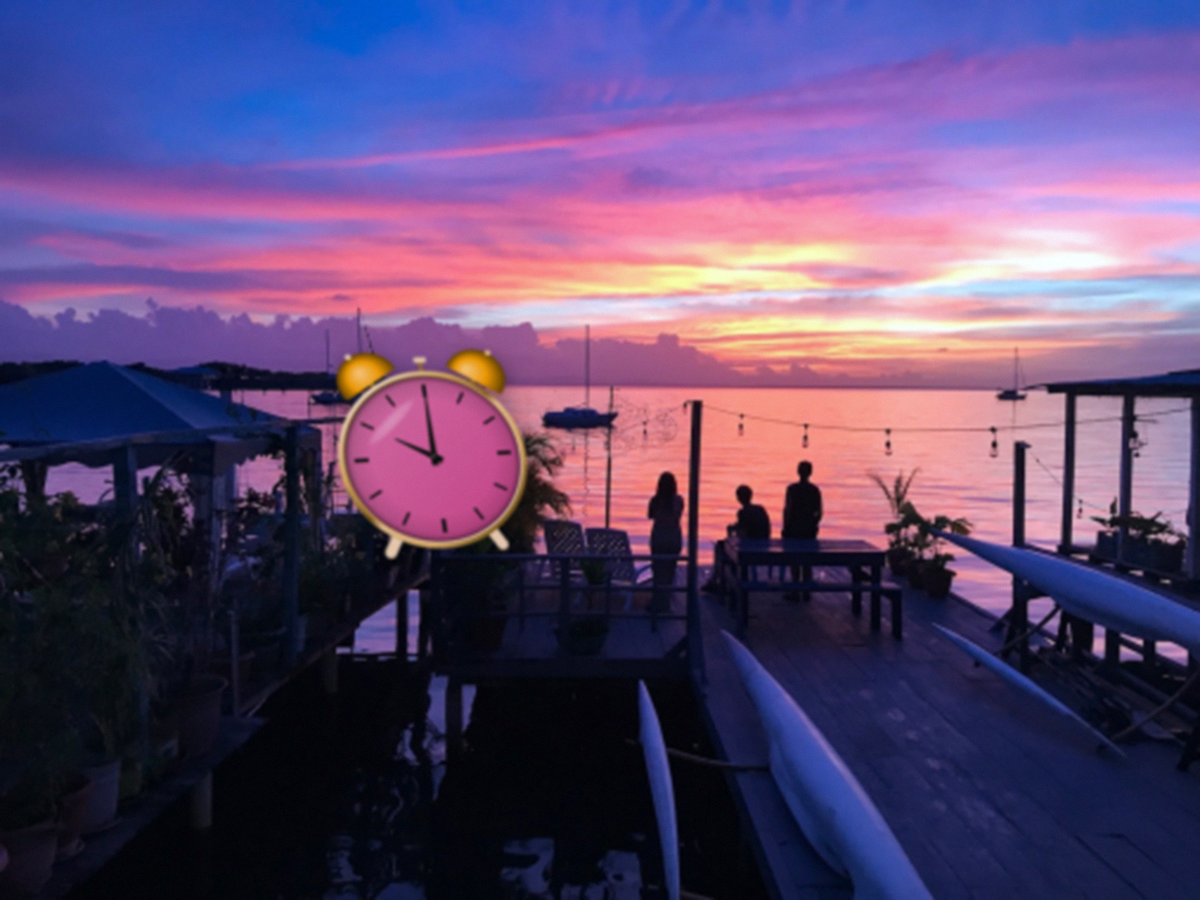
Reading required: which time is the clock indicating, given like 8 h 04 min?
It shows 10 h 00 min
